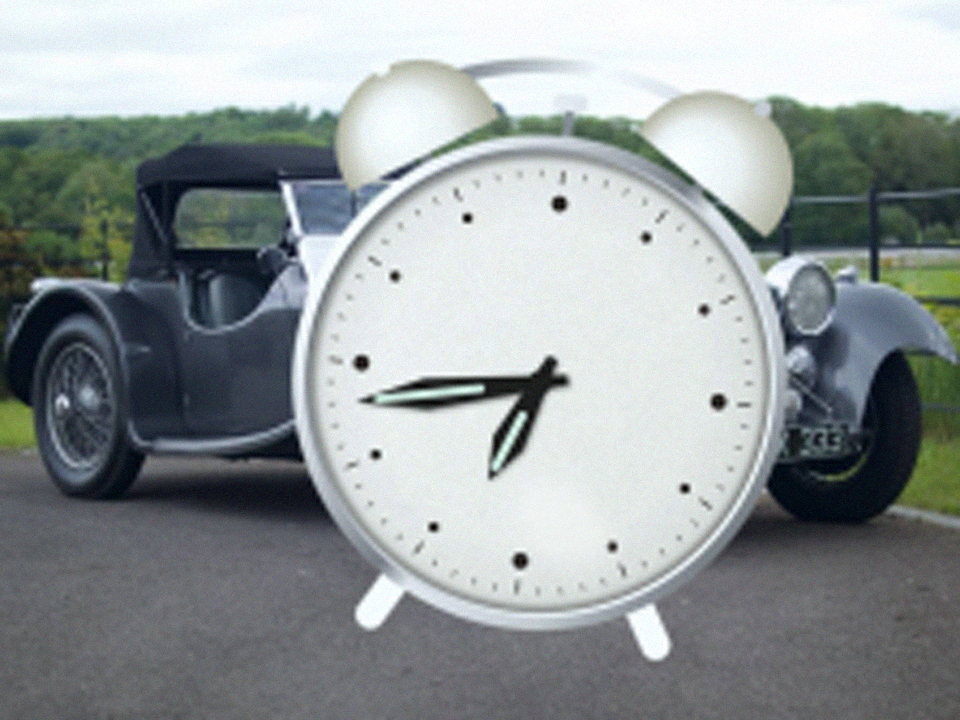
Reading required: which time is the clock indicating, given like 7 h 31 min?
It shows 6 h 43 min
